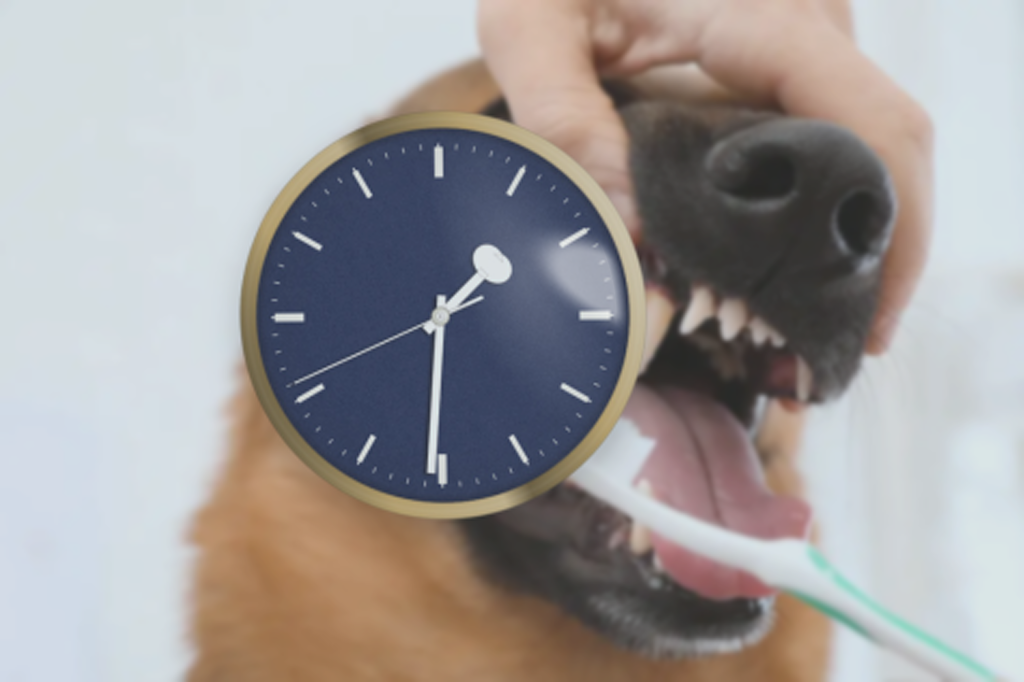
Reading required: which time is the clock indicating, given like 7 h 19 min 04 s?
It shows 1 h 30 min 41 s
